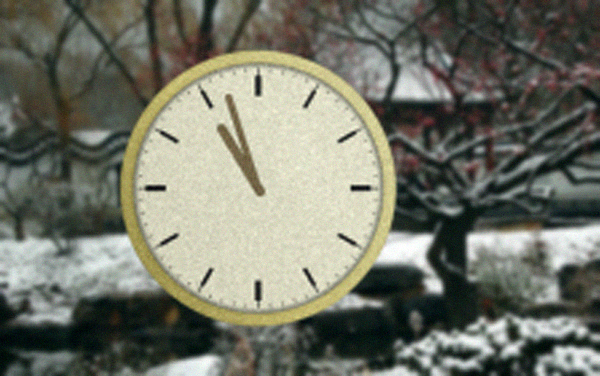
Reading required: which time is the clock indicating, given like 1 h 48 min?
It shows 10 h 57 min
